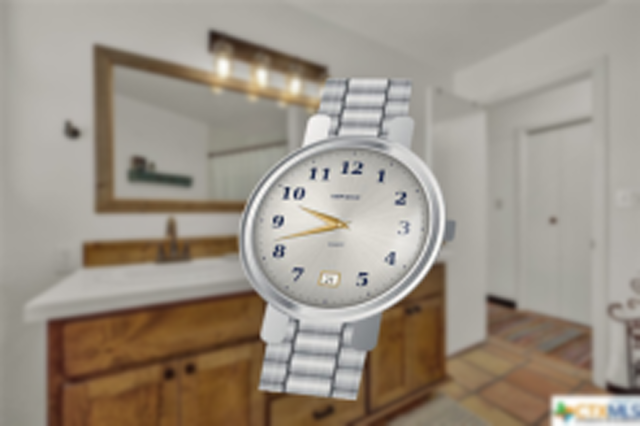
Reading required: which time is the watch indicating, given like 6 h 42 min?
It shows 9 h 42 min
